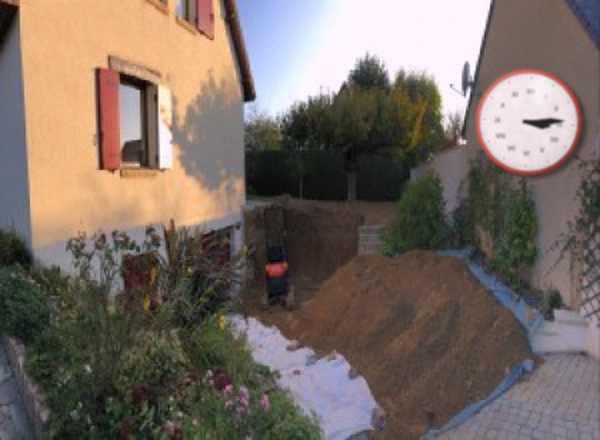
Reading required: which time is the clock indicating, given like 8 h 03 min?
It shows 3 h 14 min
